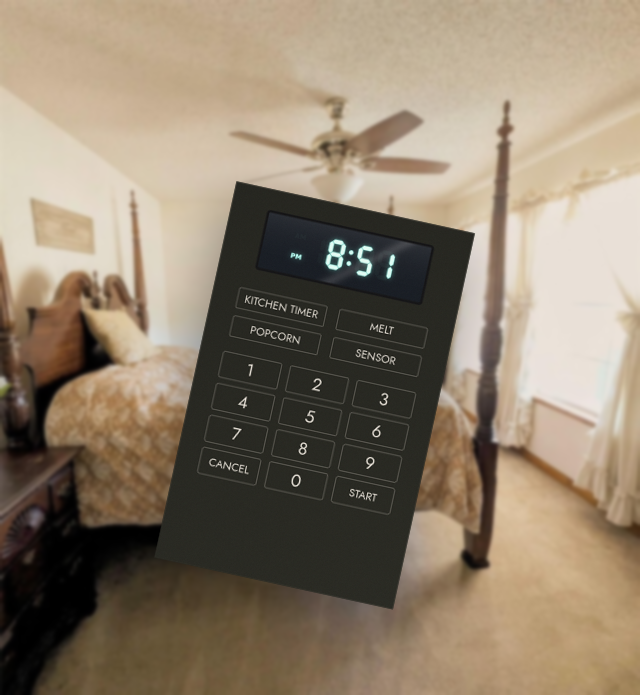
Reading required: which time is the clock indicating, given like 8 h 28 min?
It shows 8 h 51 min
